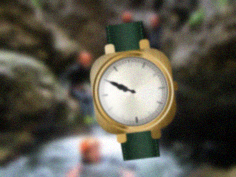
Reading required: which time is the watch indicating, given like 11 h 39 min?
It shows 9 h 50 min
